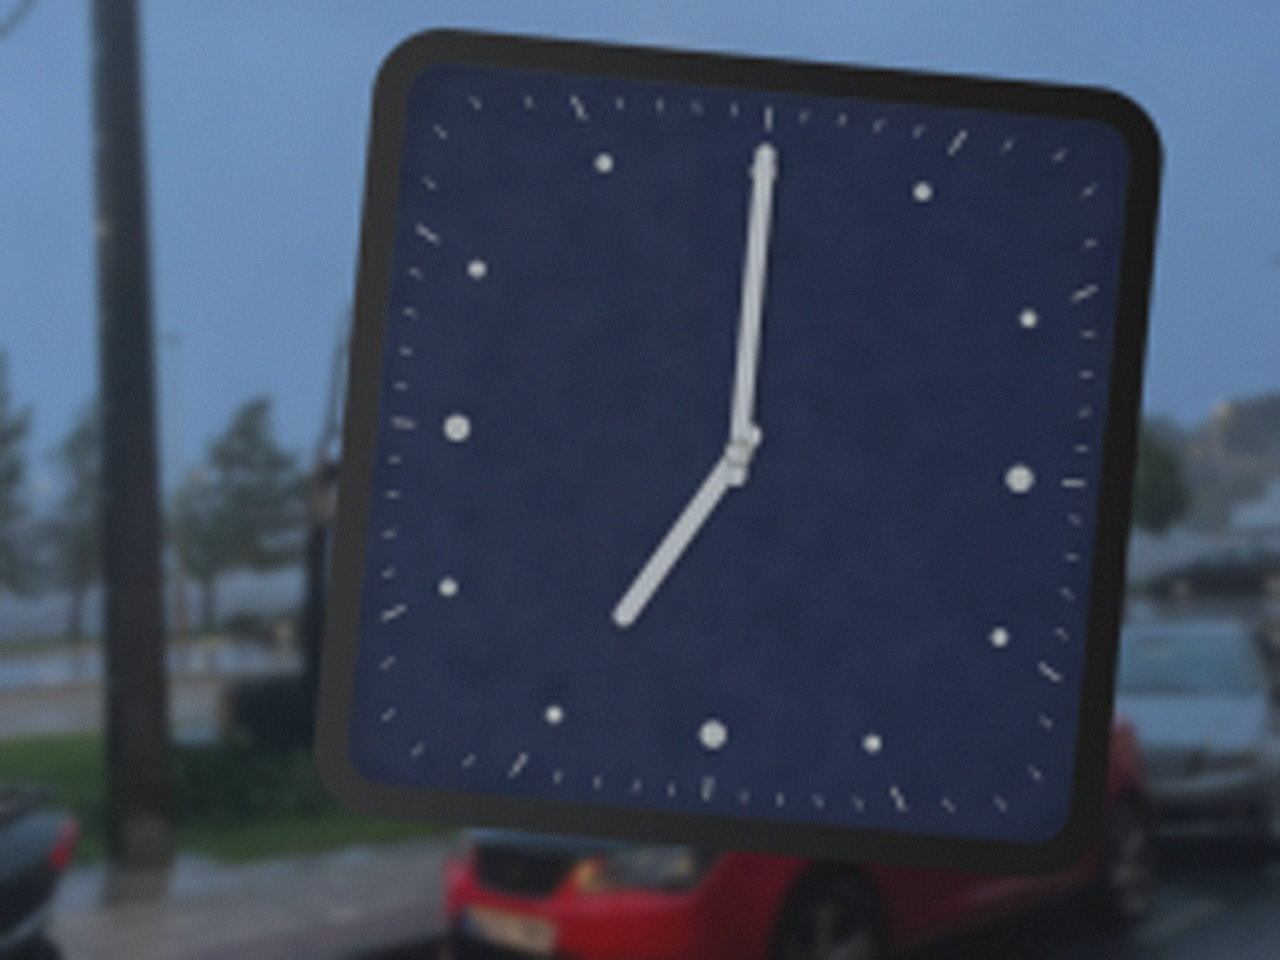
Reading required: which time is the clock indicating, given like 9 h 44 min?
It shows 7 h 00 min
